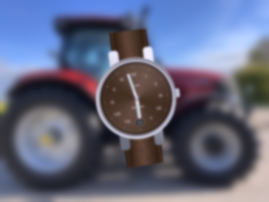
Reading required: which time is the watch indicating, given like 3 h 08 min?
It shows 5 h 58 min
